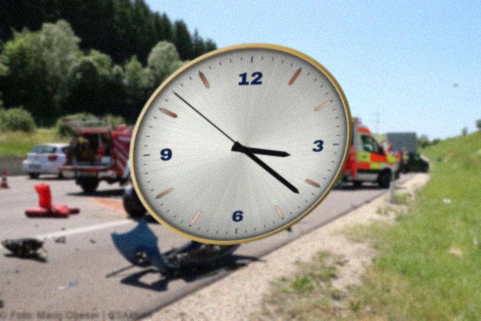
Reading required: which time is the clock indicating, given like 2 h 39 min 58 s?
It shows 3 h 21 min 52 s
